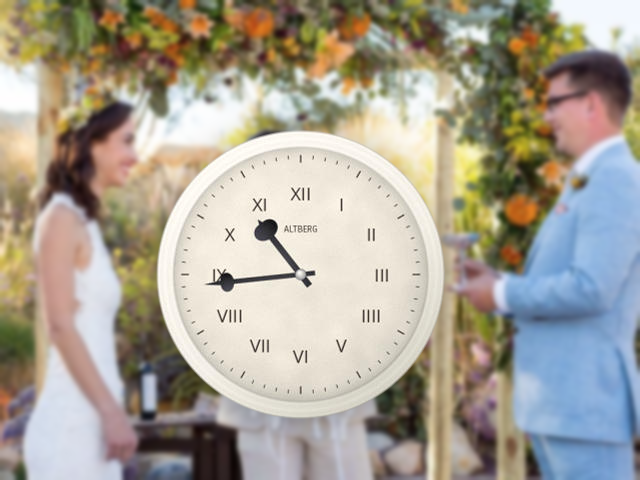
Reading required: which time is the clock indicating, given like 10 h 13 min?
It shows 10 h 44 min
